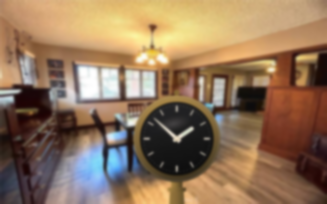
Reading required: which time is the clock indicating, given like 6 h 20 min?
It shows 1 h 52 min
